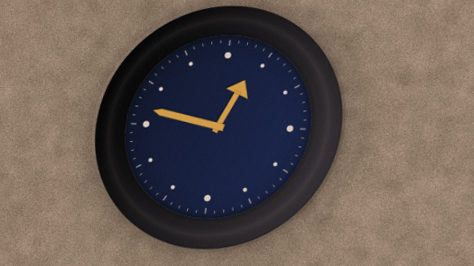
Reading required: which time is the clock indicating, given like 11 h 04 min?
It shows 12 h 47 min
